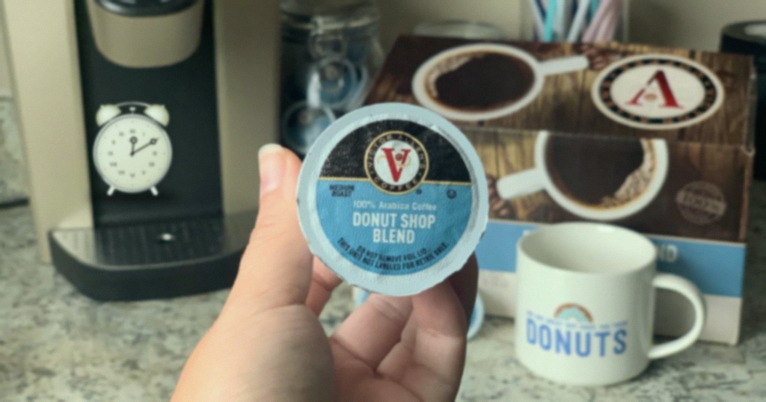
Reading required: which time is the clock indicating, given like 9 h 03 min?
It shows 12 h 10 min
